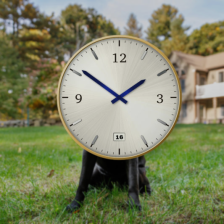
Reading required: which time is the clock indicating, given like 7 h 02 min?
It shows 1 h 51 min
